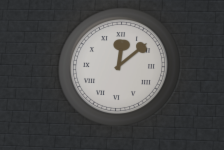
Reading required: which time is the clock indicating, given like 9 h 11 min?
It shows 12 h 08 min
